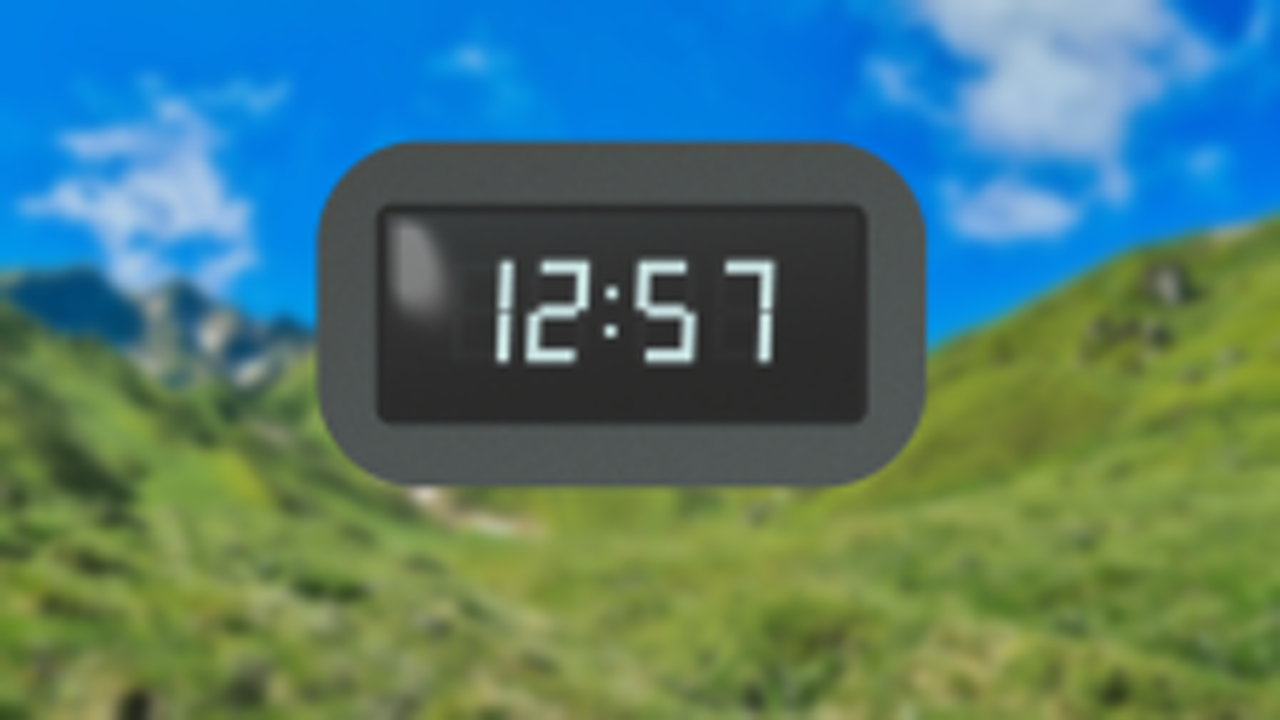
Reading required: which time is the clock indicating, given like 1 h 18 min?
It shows 12 h 57 min
